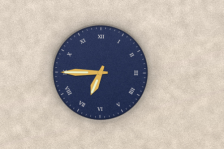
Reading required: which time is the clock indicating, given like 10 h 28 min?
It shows 6 h 45 min
